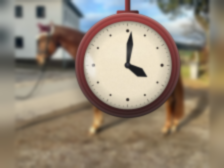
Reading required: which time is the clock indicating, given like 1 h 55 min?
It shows 4 h 01 min
